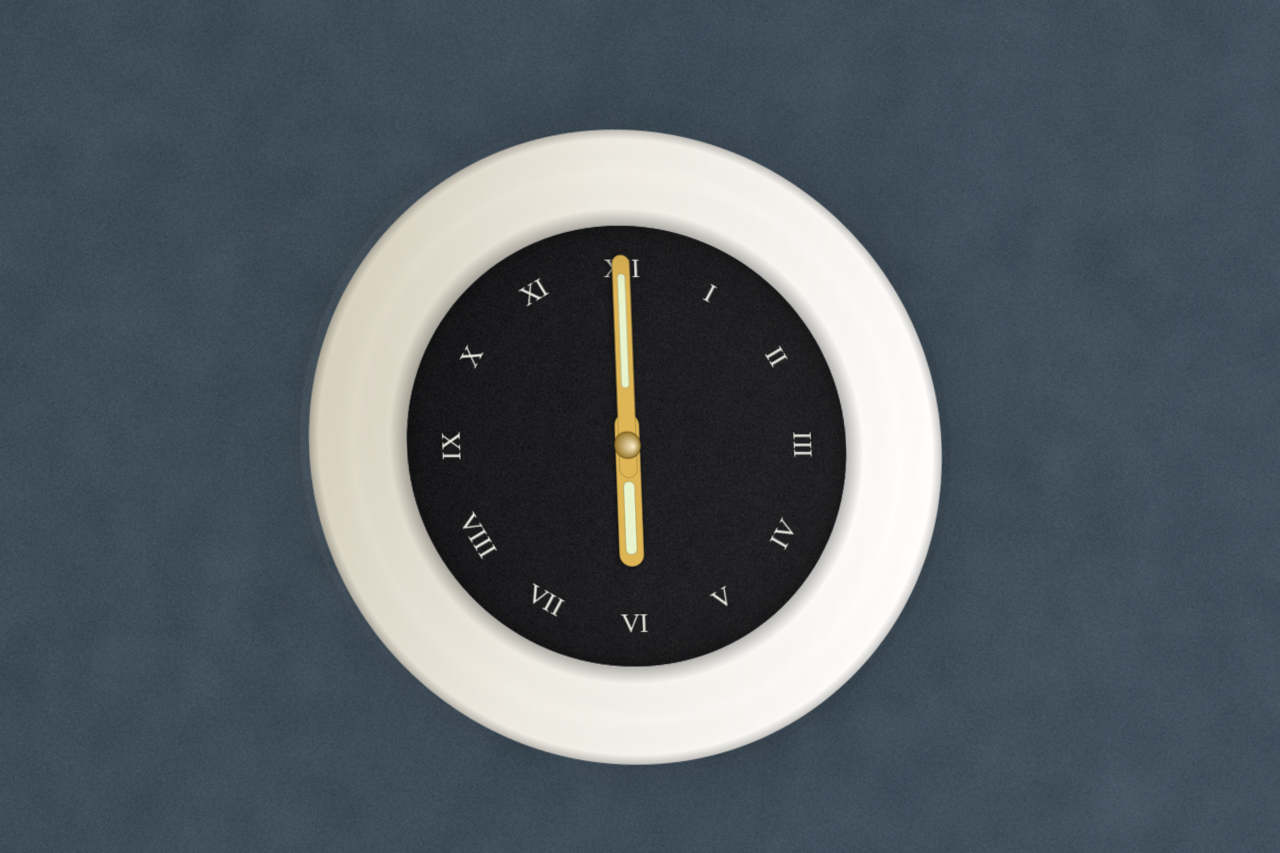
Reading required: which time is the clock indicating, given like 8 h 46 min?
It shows 6 h 00 min
